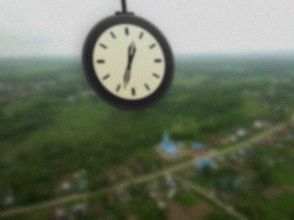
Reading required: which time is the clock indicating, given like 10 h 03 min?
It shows 12 h 33 min
